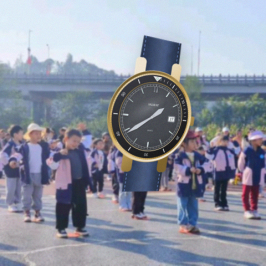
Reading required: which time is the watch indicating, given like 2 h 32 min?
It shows 1 h 39 min
